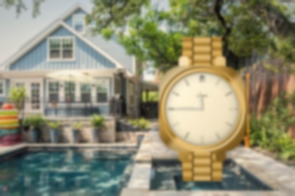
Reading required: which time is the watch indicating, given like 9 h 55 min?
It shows 11 h 45 min
